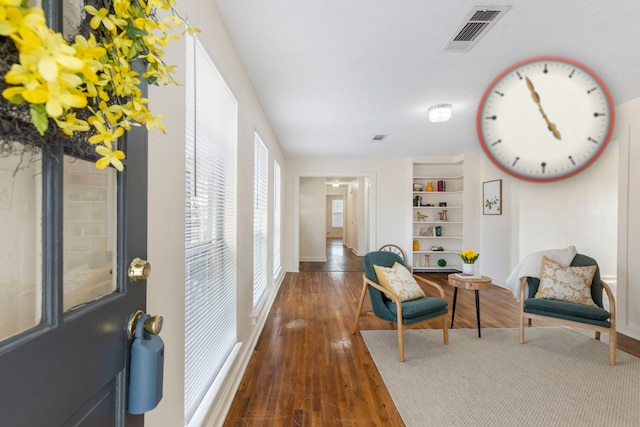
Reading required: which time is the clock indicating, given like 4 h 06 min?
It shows 4 h 56 min
